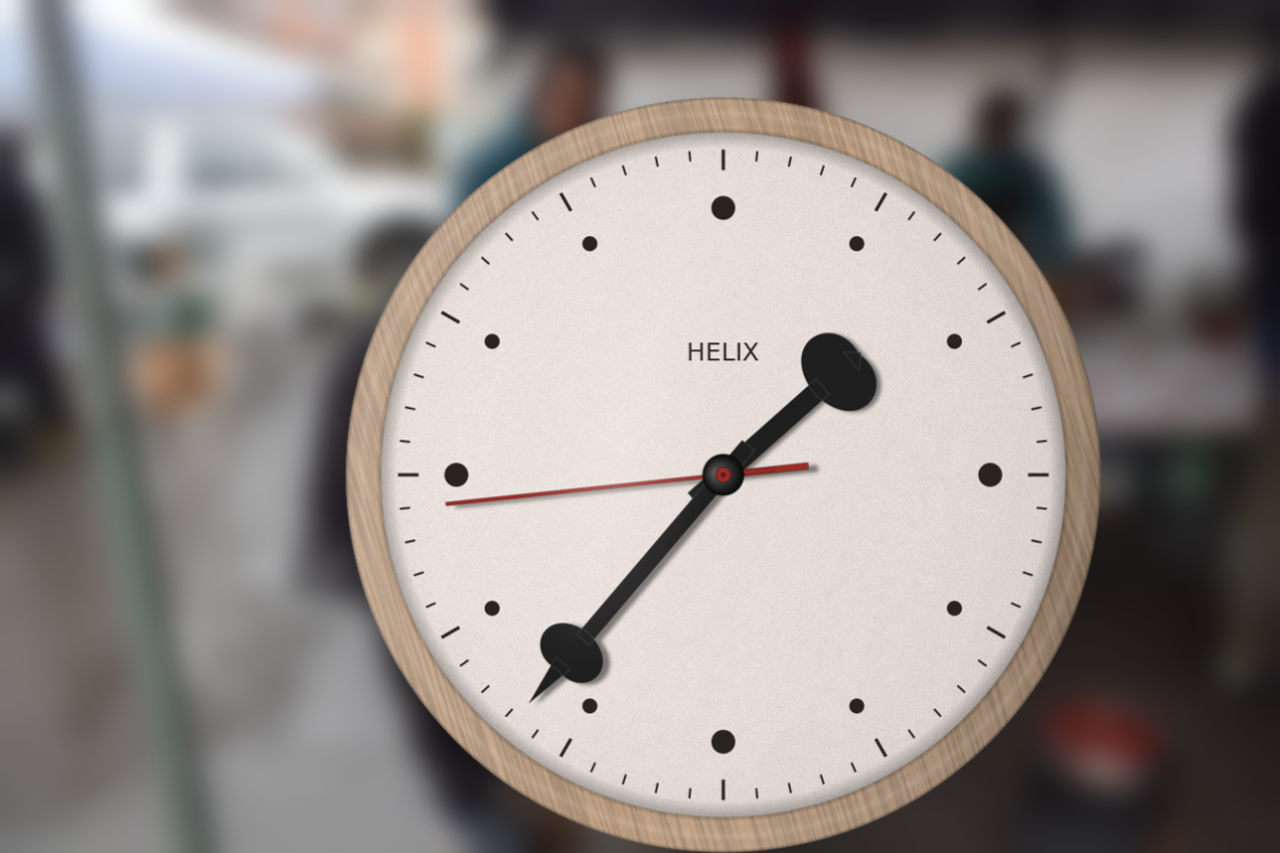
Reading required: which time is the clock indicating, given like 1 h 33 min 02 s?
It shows 1 h 36 min 44 s
